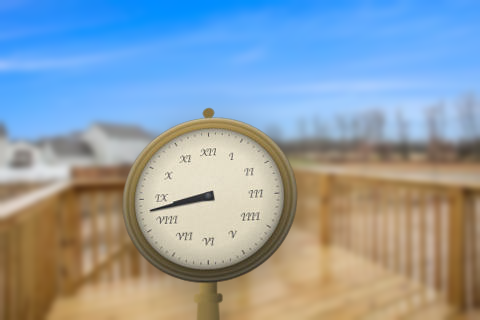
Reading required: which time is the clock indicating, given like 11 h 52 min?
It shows 8 h 43 min
